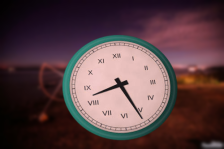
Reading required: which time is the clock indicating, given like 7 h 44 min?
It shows 8 h 26 min
